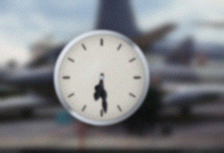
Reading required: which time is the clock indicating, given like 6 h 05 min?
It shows 6 h 29 min
